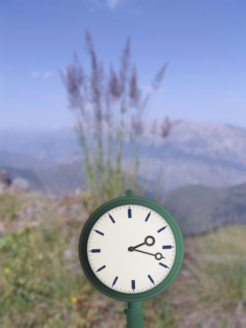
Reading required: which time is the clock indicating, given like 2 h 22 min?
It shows 2 h 18 min
